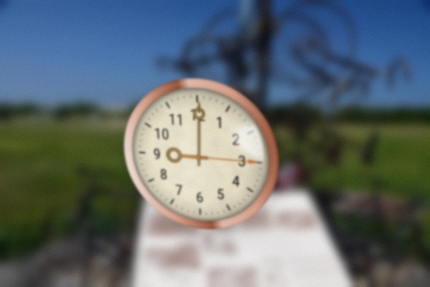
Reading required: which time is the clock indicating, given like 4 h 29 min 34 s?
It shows 9 h 00 min 15 s
